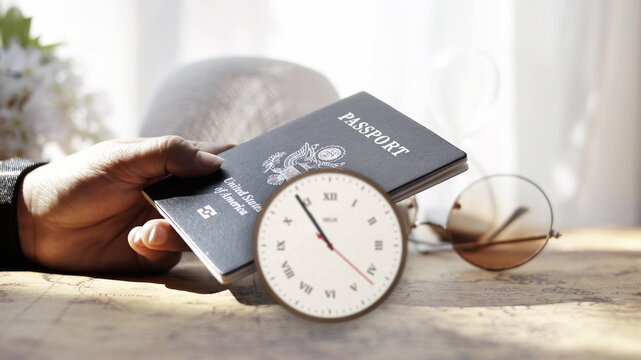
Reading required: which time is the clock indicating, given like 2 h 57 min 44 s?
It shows 10 h 54 min 22 s
